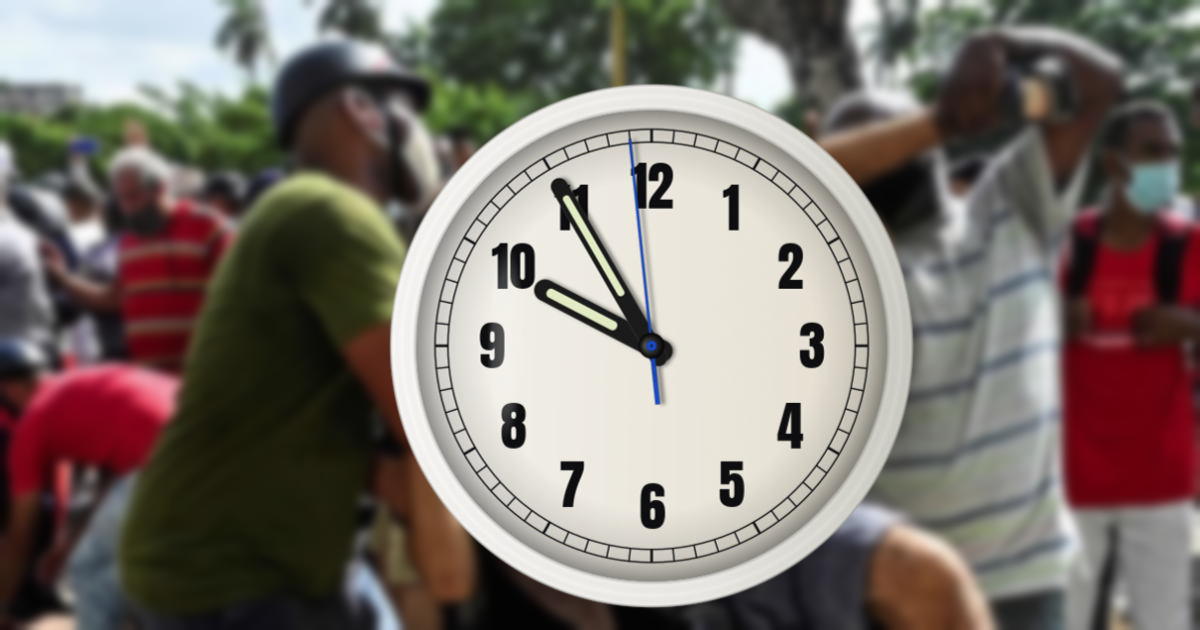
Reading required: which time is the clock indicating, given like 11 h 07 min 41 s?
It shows 9 h 54 min 59 s
